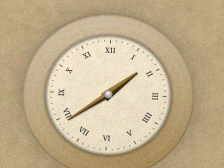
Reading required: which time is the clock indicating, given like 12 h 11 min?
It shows 1 h 39 min
